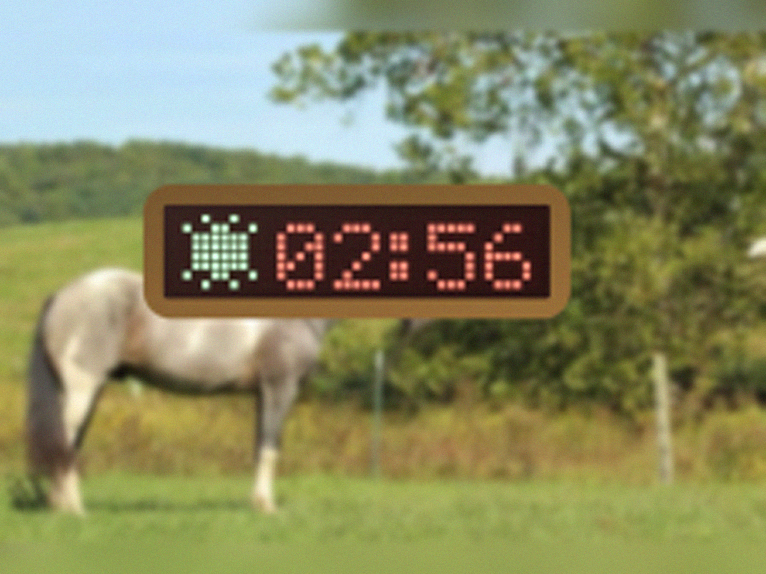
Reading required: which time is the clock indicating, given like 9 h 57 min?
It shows 2 h 56 min
